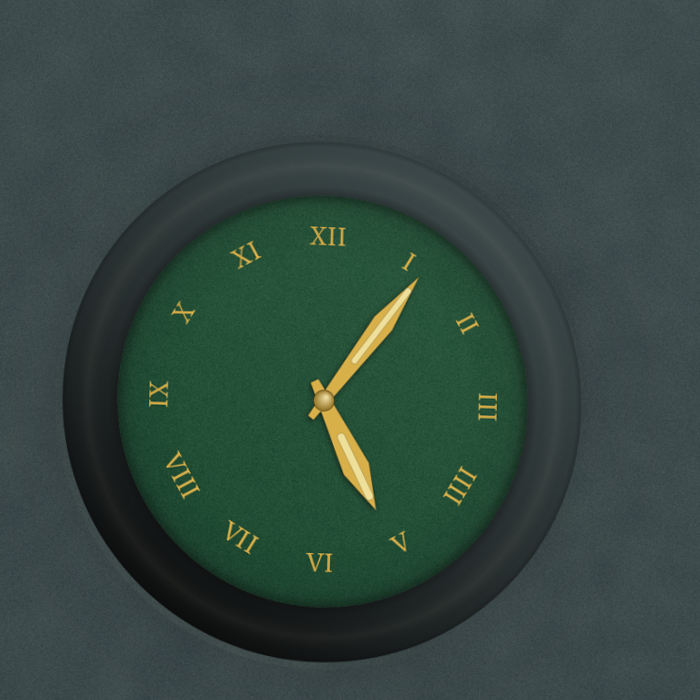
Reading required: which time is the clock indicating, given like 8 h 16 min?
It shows 5 h 06 min
